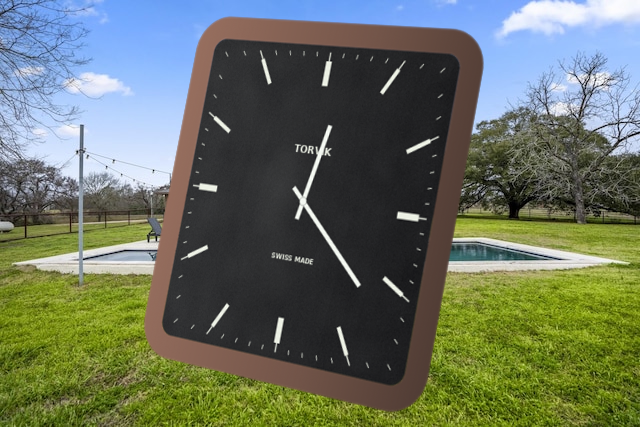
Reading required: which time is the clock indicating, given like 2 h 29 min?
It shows 12 h 22 min
